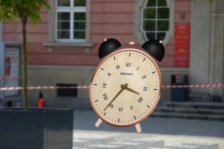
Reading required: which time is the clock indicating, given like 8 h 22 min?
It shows 3 h 36 min
